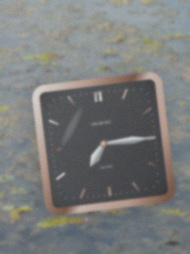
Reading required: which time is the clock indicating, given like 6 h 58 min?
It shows 7 h 15 min
